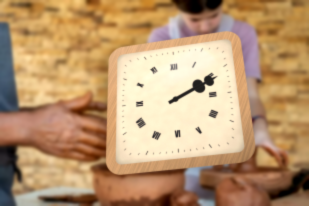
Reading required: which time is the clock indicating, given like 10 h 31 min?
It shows 2 h 11 min
